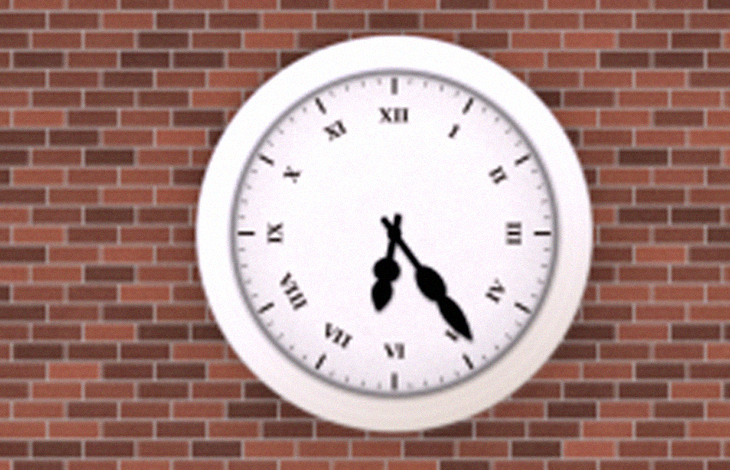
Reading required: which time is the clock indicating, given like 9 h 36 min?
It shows 6 h 24 min
